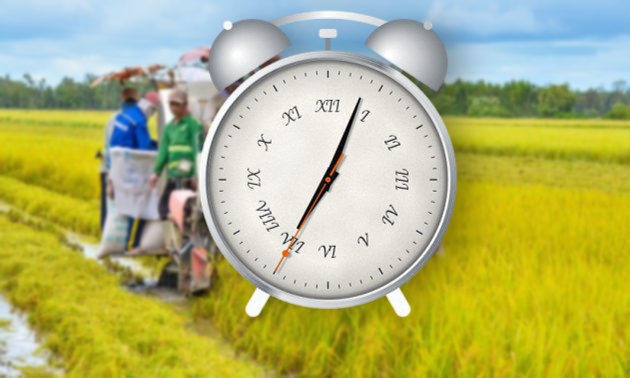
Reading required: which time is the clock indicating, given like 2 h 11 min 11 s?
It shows 7 h 03 min 35 s
